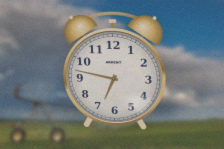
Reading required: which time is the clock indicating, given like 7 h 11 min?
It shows 6 h 47 min
